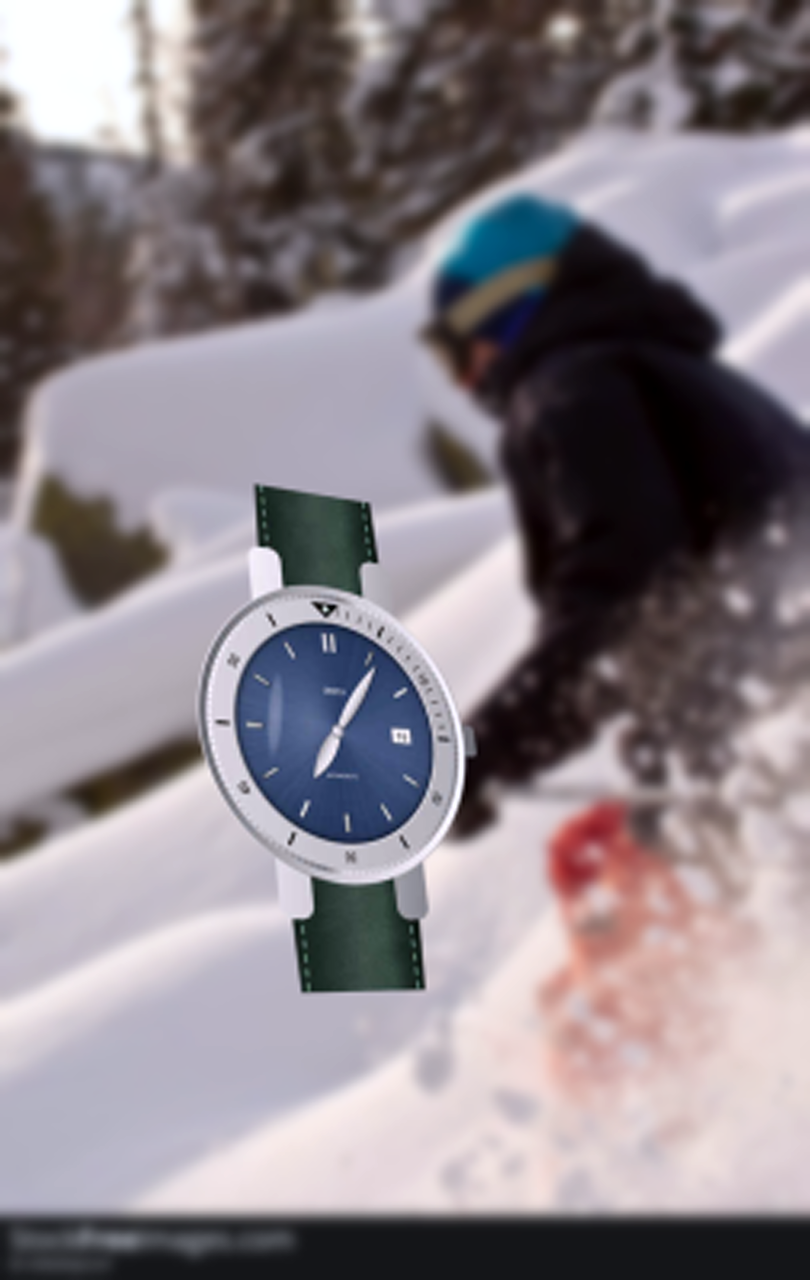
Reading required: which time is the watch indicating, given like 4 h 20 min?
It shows 7 h 06 min
